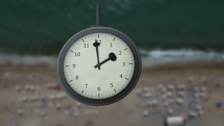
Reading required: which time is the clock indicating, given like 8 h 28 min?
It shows 1 h 59 min
